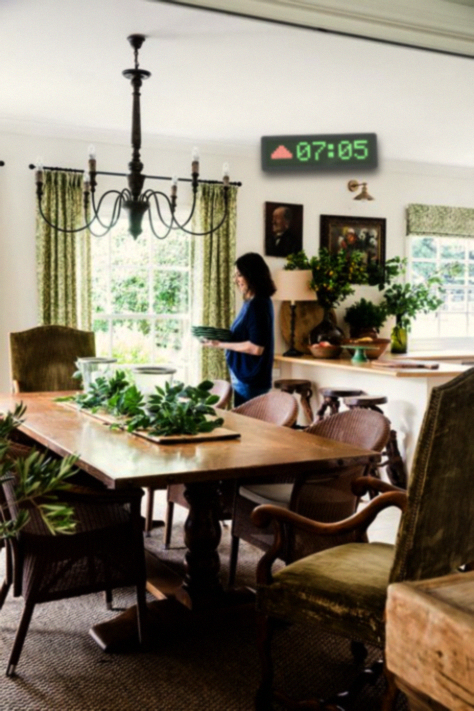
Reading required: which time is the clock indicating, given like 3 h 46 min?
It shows 7 h 05 min
